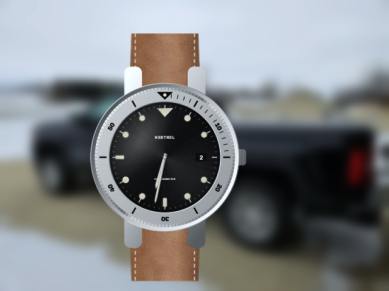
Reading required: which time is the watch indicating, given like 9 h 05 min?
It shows 6 h 32 min
